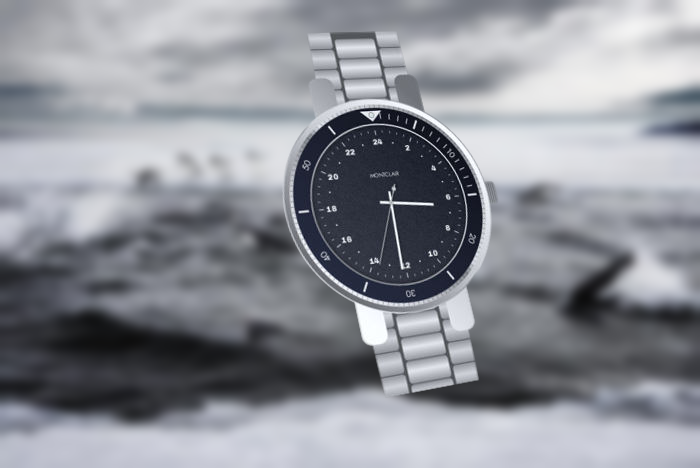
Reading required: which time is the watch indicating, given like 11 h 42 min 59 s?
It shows 6 h 30 min 34 s
